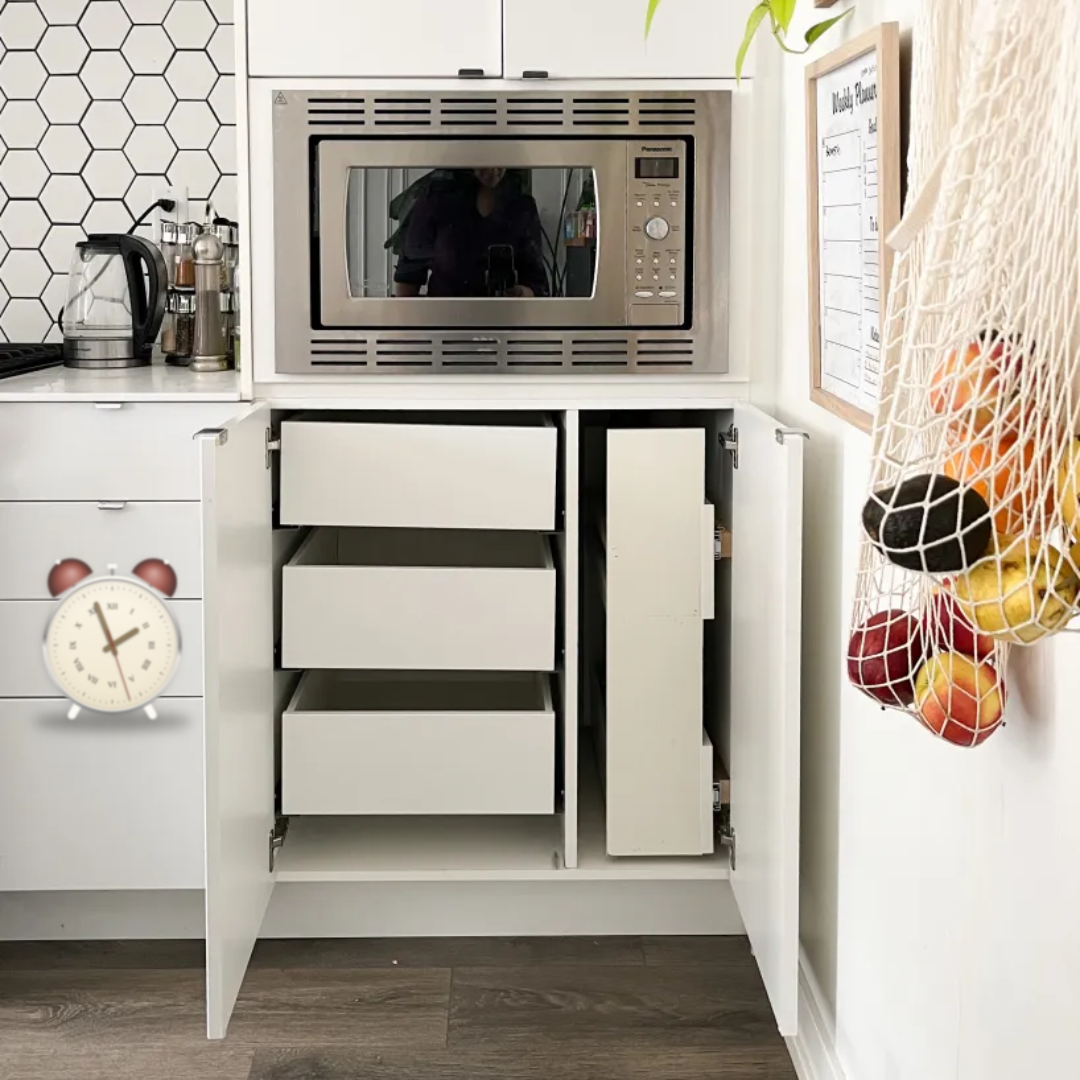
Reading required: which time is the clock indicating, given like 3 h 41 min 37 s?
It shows 1 h 56 min 27 s
